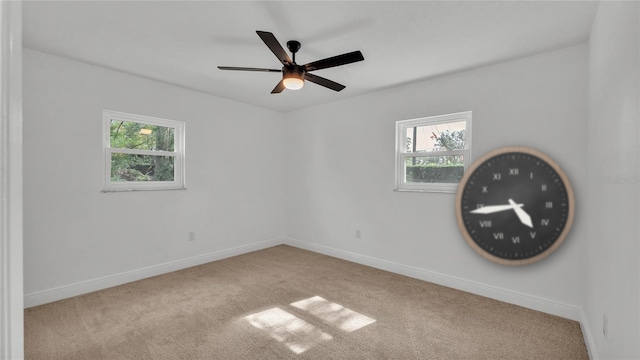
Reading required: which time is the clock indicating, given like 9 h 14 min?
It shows 4 h 44 min
